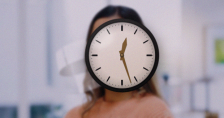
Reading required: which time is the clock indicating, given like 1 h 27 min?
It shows 12 h 27 min
